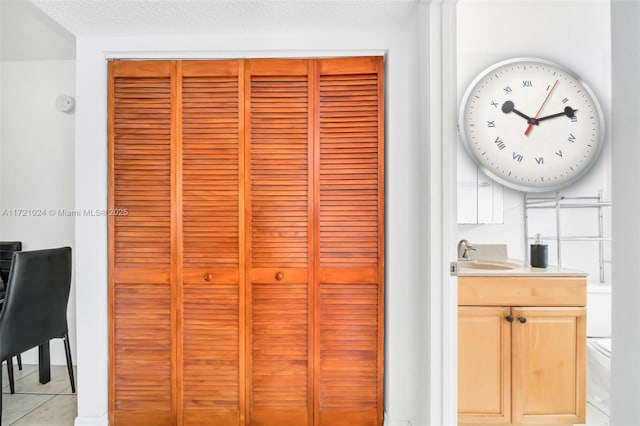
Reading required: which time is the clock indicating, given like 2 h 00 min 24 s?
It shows 10 h 13 min 06 s
